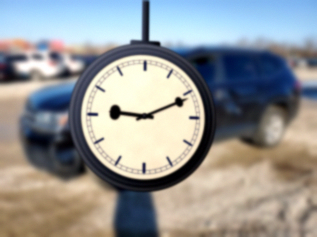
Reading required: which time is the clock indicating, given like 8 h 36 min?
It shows 9 h 11 min
